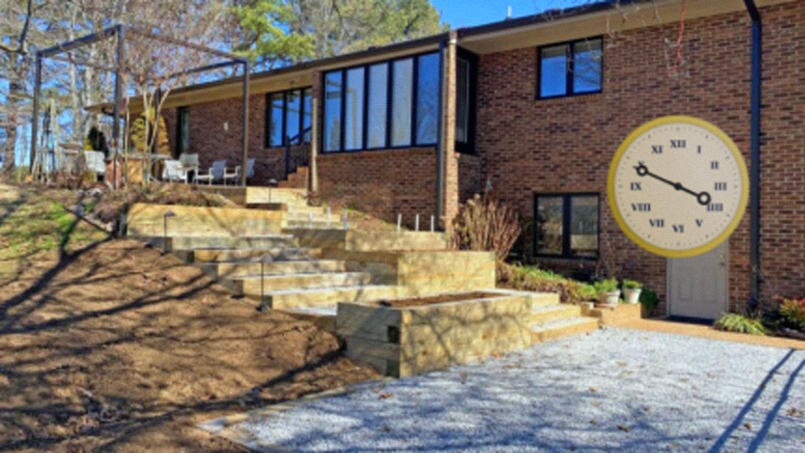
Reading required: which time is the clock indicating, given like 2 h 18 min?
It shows 3 h 49 min
